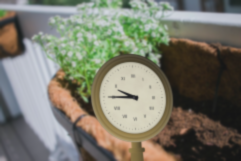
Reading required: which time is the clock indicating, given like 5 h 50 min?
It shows 9 h 45 min
